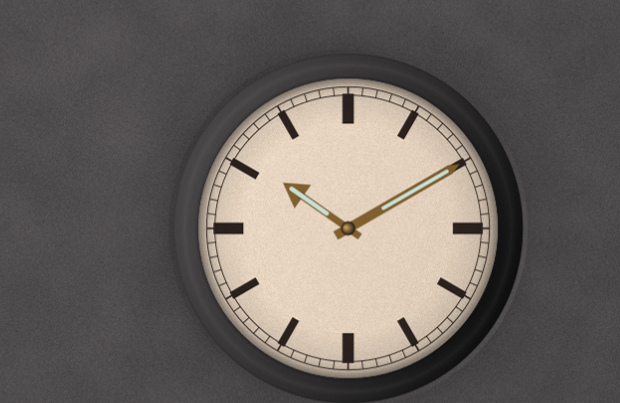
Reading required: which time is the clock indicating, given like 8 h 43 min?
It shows 10 h 10 min
